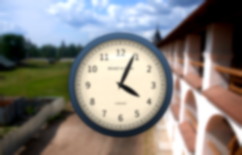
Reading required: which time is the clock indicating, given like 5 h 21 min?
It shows 4 h 04 min
